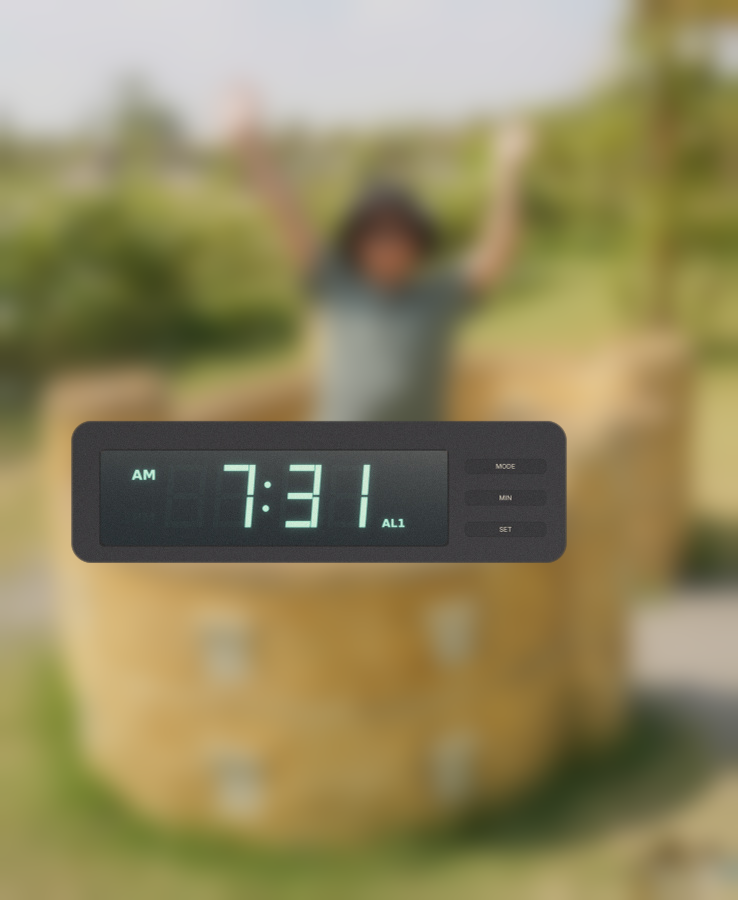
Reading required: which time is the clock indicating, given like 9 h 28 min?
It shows 7 h 31 min
